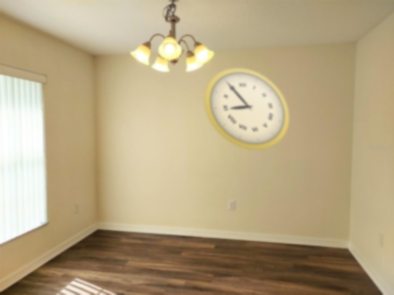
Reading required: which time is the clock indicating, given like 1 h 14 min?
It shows 8 h 55 min
